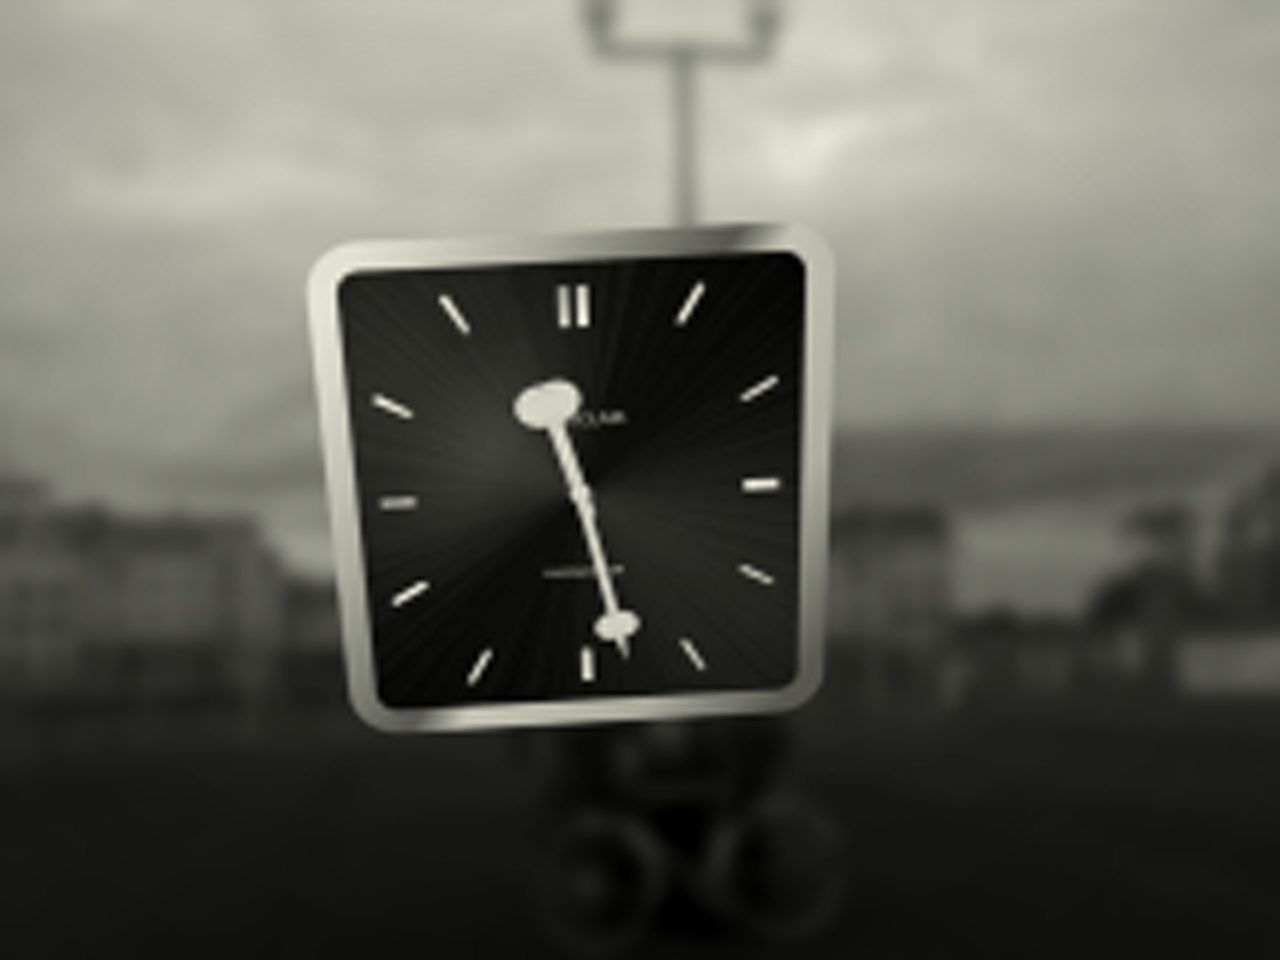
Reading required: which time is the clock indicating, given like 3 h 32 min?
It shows 11 h 28 min
